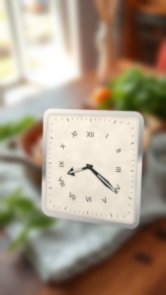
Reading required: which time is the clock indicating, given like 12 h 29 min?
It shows 8 h 21 min
